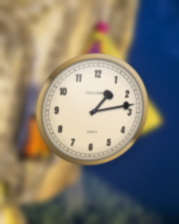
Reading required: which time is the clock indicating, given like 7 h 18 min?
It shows 1 h 13 min
